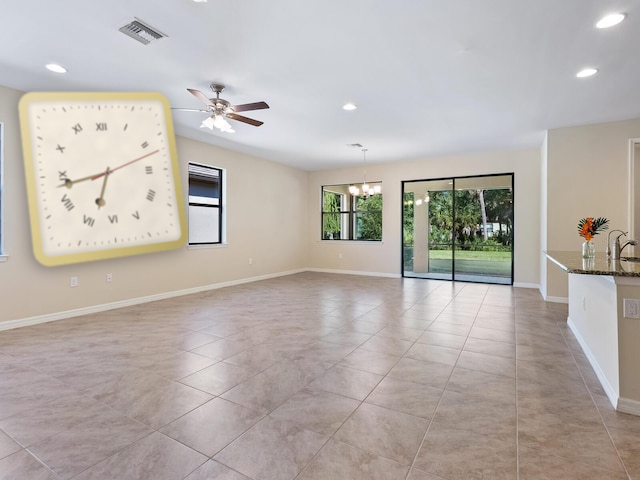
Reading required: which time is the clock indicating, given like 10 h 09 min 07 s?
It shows 6 h 43 min 12 s
